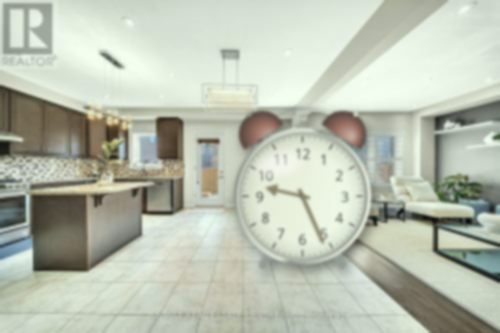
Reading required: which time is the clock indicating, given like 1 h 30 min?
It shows 9 h 26 min
